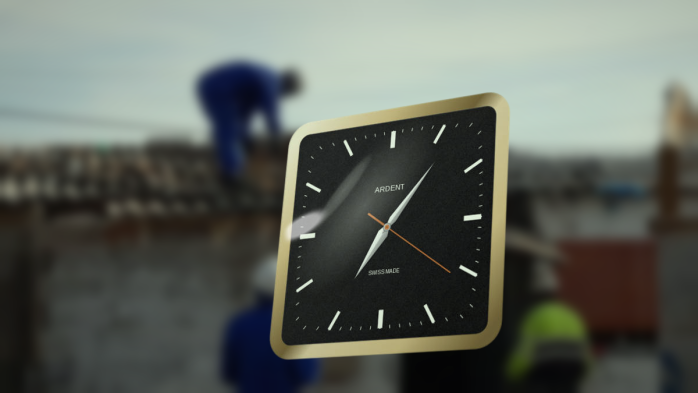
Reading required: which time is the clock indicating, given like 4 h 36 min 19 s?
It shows 7 h 06 min 21 s
